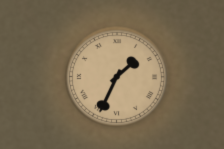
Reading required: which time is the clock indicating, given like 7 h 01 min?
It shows 1 h 34 min
